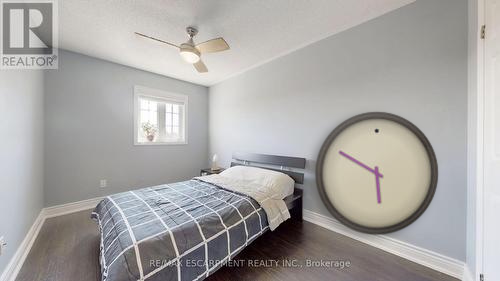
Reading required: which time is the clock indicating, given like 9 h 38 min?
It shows 5 h 50 min
